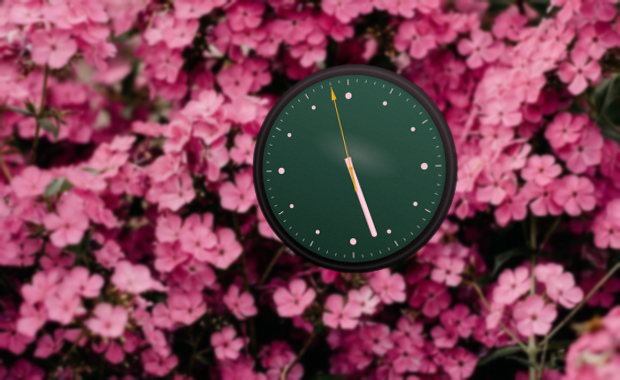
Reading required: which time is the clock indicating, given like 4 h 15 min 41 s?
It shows 5 h 26 min 58 s
